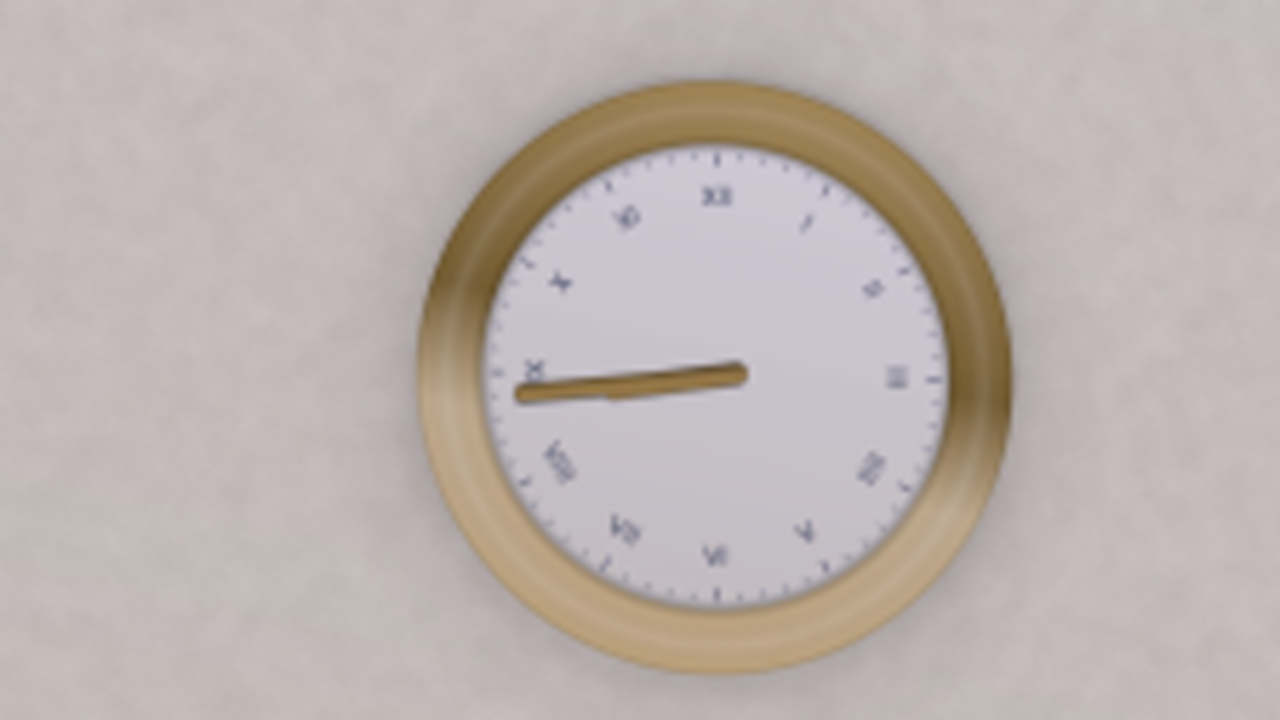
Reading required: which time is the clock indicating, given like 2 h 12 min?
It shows 8 h 44 min
